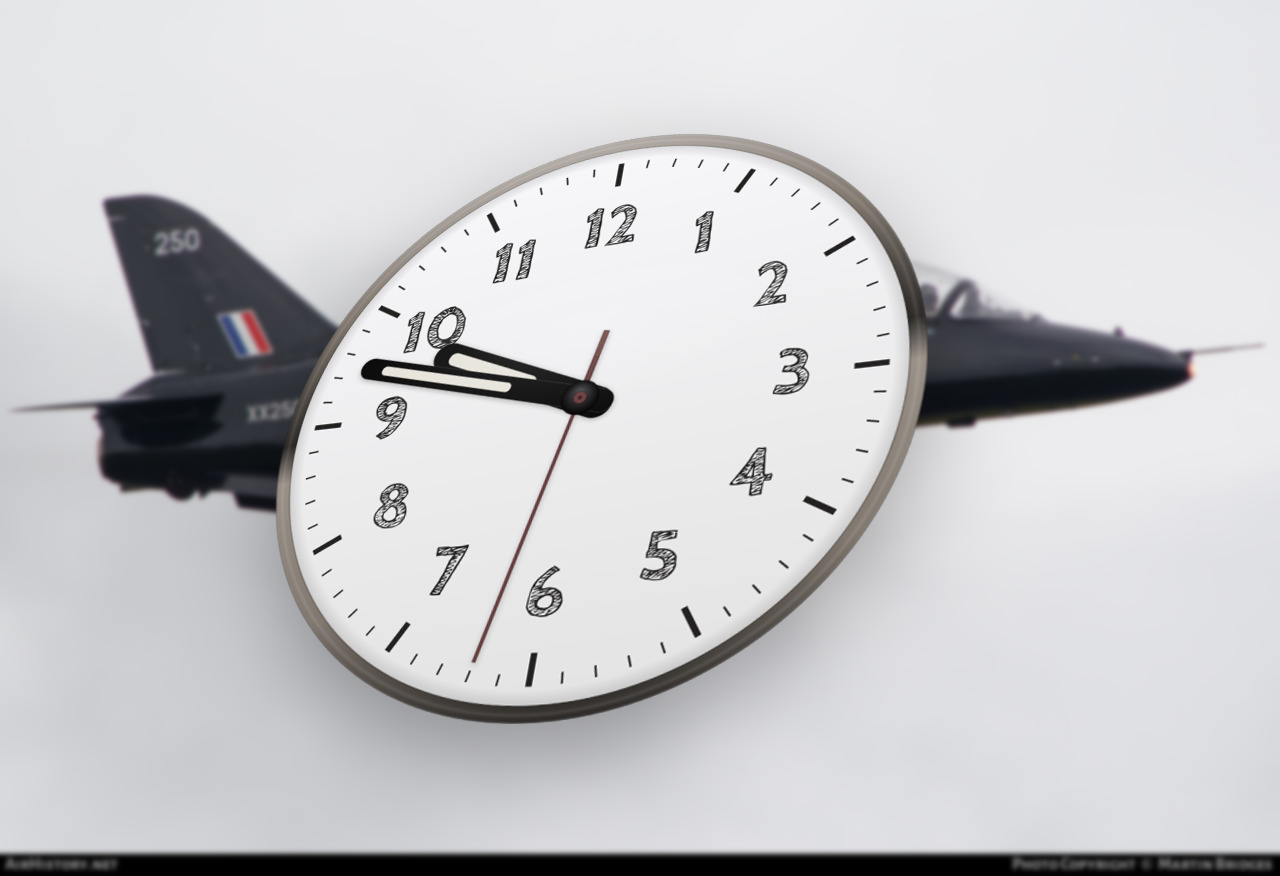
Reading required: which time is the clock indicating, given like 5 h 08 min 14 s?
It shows 9 h 47 min 32 s
